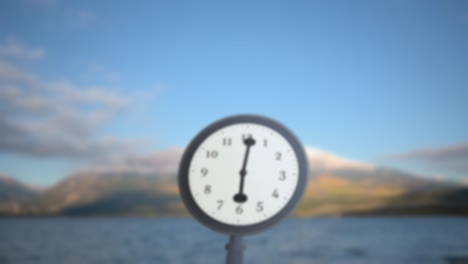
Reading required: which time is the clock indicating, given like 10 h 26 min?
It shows 6 h 01 min
